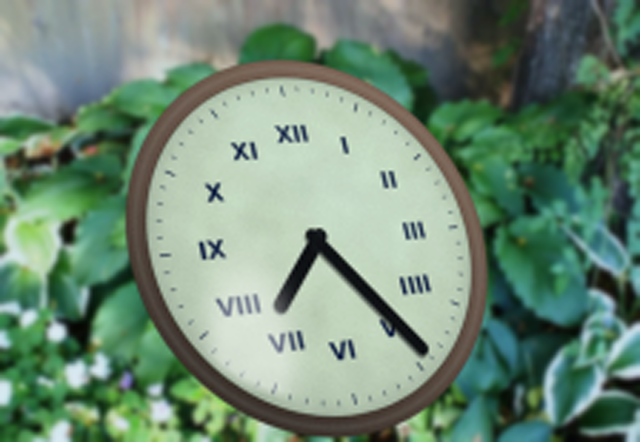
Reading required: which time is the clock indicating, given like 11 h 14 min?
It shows 7 h 24 min
